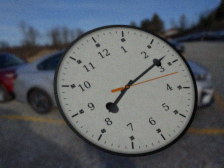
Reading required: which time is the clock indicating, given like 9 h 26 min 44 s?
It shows 8 h 13 min 17 s
